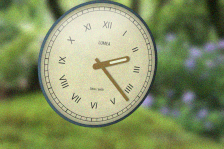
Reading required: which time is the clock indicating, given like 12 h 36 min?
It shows 2 h 22 min
